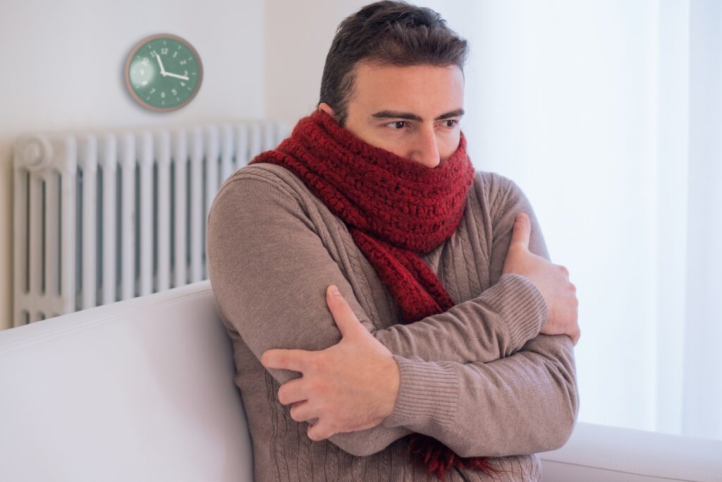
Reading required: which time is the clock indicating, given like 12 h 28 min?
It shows 11 h 17 min
